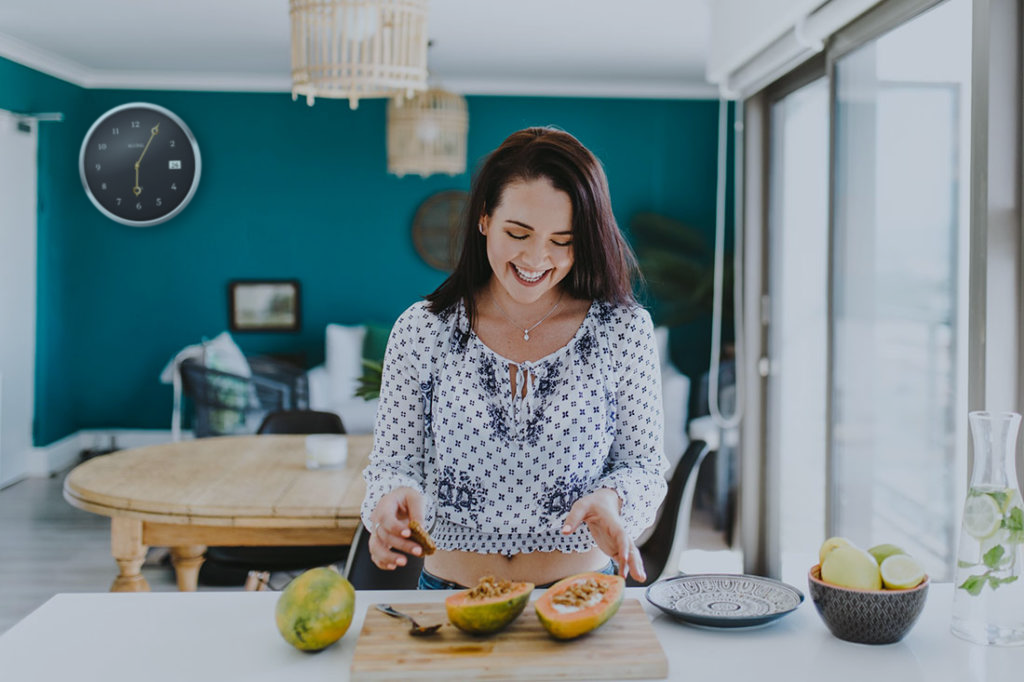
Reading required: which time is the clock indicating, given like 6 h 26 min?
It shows 6 h 05 min
